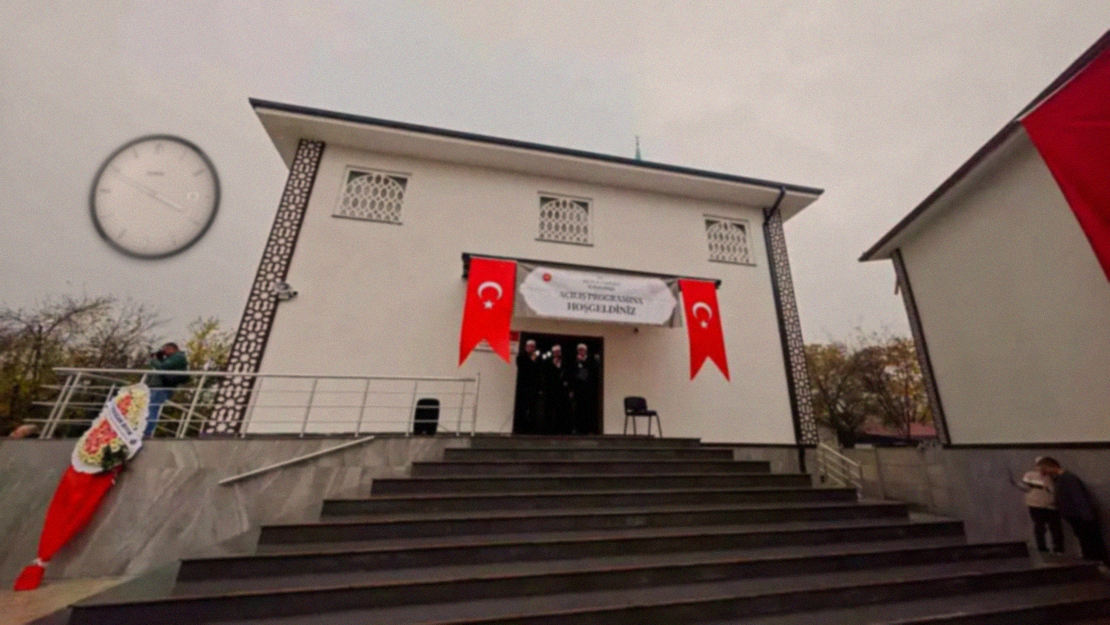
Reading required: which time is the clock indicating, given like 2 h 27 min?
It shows 3 h 49 min
